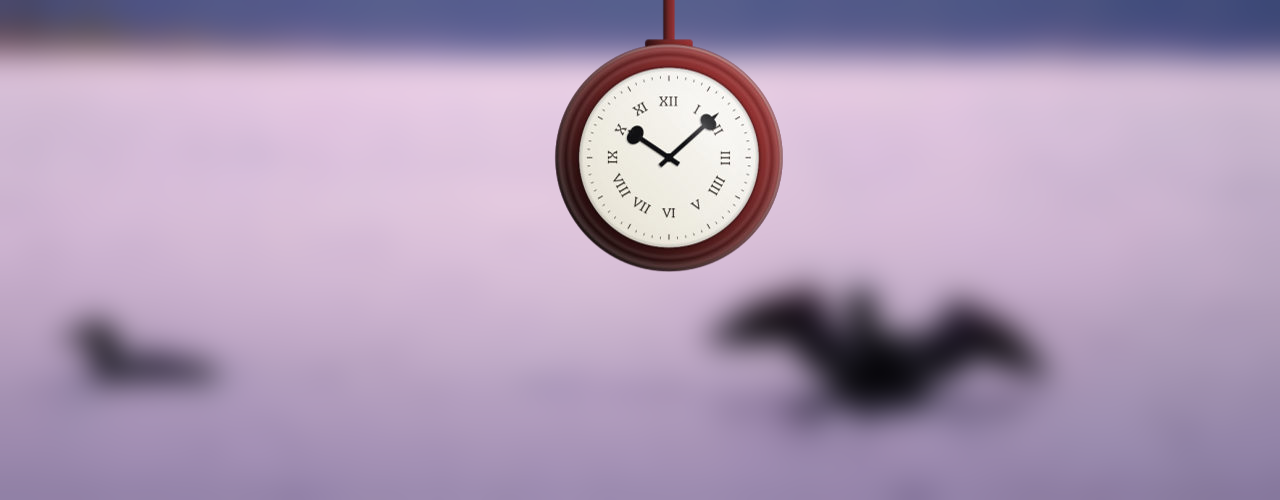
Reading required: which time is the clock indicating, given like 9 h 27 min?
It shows 10 h 08 min
